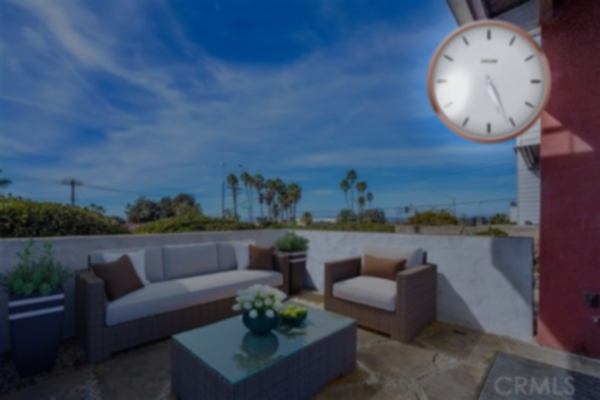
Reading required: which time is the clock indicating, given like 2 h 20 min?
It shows 5 h 26 min
